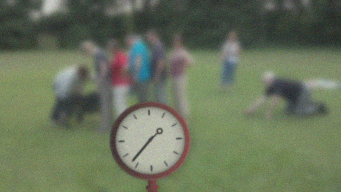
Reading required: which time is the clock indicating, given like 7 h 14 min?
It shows 1 h 37 min
